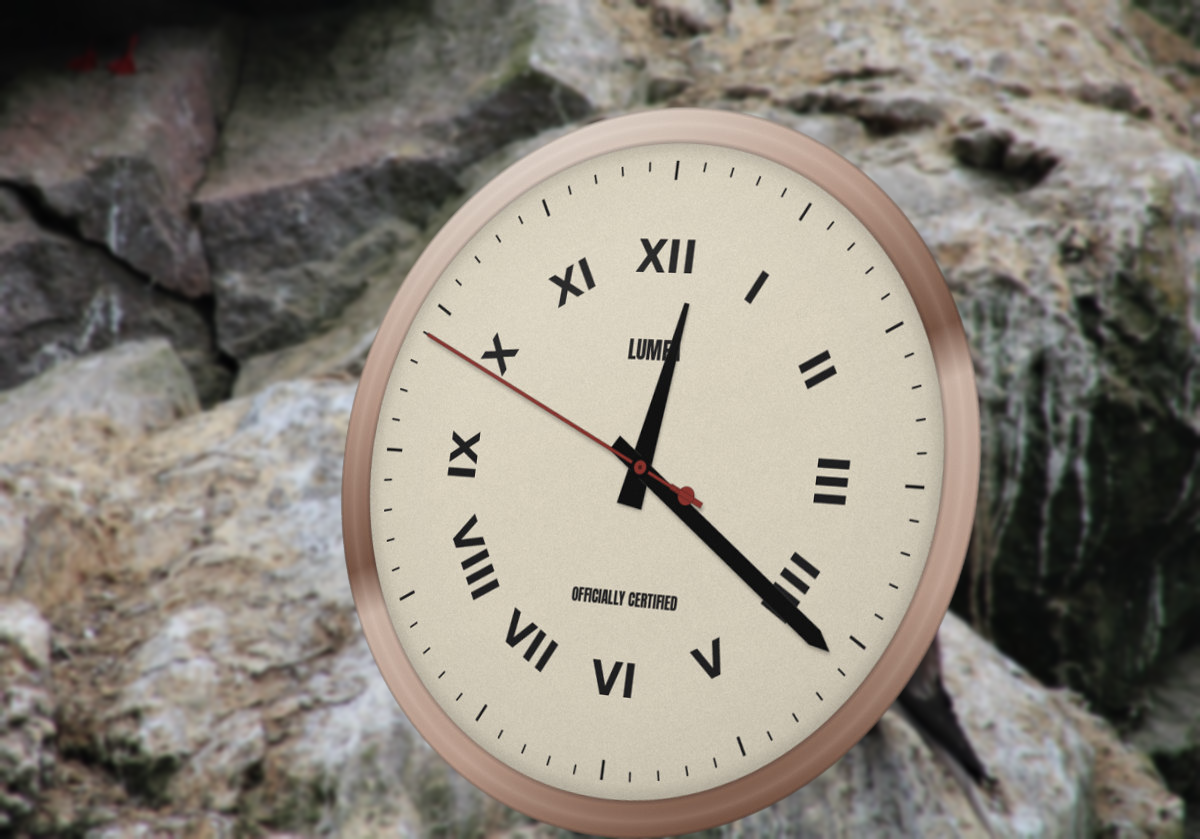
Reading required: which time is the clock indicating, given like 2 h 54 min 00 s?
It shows 12 h 20 min 49 s
